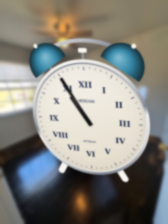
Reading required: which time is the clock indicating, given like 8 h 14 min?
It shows 10 h 55 min
